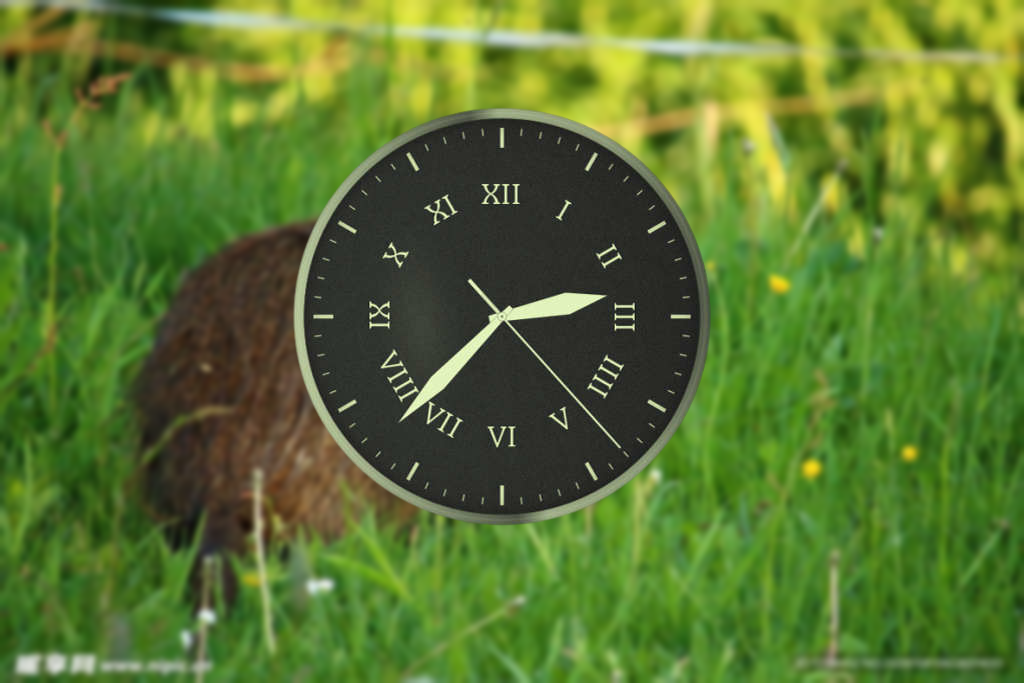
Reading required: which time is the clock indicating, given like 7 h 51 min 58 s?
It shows 2 h 37 min 23 s
